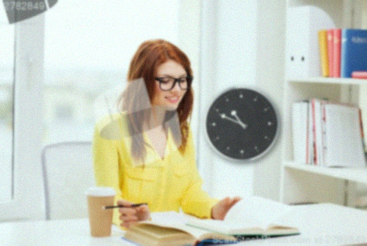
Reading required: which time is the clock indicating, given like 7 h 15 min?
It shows 10 h 49 min
